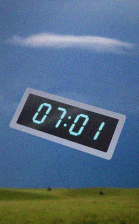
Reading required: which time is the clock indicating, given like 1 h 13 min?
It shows 7 h 01 min
